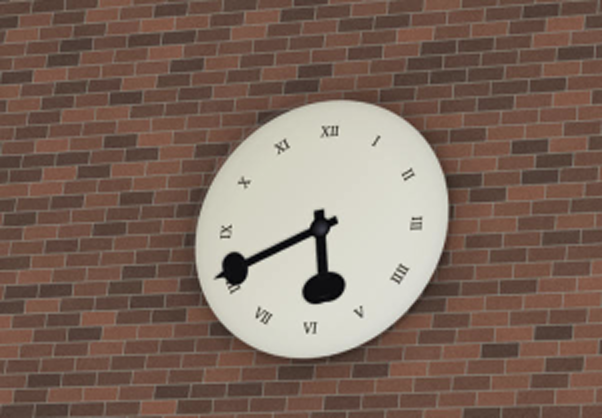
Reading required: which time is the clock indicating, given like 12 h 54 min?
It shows 5 h 41 min
